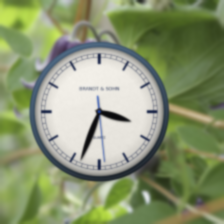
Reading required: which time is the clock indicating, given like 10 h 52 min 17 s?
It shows 3 h 33 min 29 s
